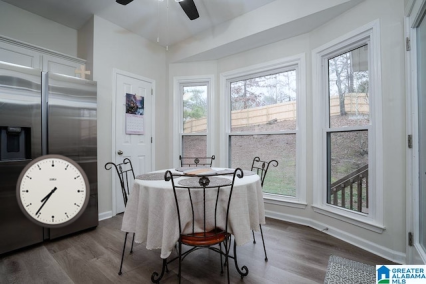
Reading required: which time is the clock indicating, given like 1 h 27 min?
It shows 7 h 36 min
